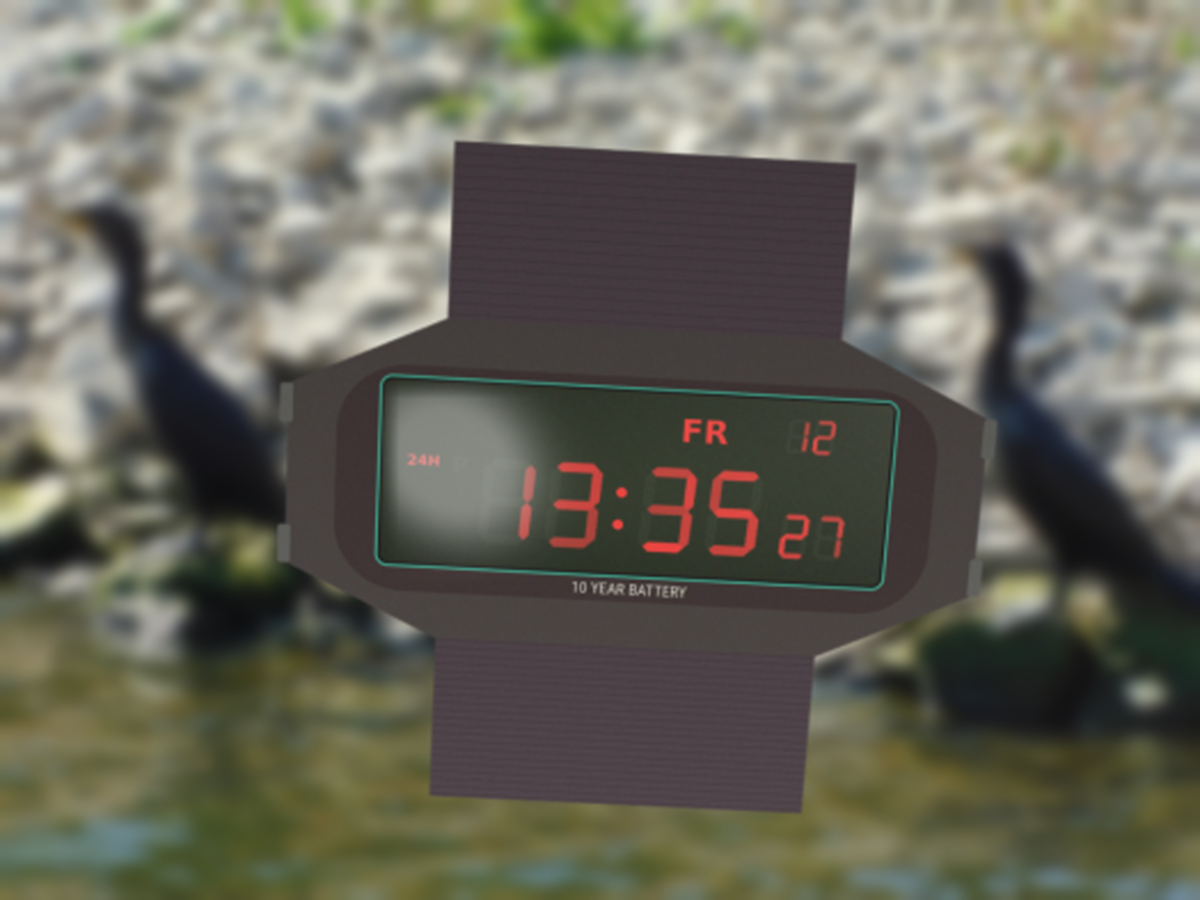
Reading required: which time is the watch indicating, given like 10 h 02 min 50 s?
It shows 13 h 35 min 27 s
